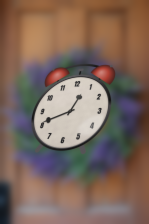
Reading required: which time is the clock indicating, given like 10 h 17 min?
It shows 12 h 41 min
